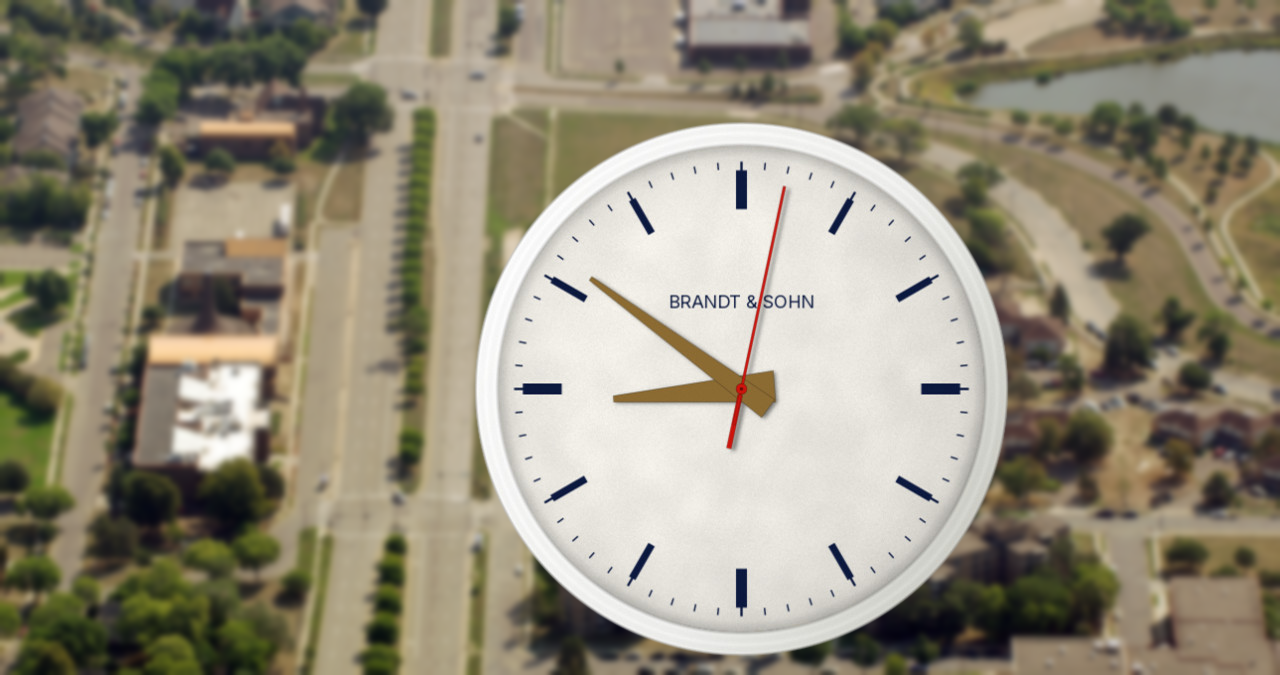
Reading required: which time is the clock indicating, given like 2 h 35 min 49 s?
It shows 8 h 51 min 02 s
